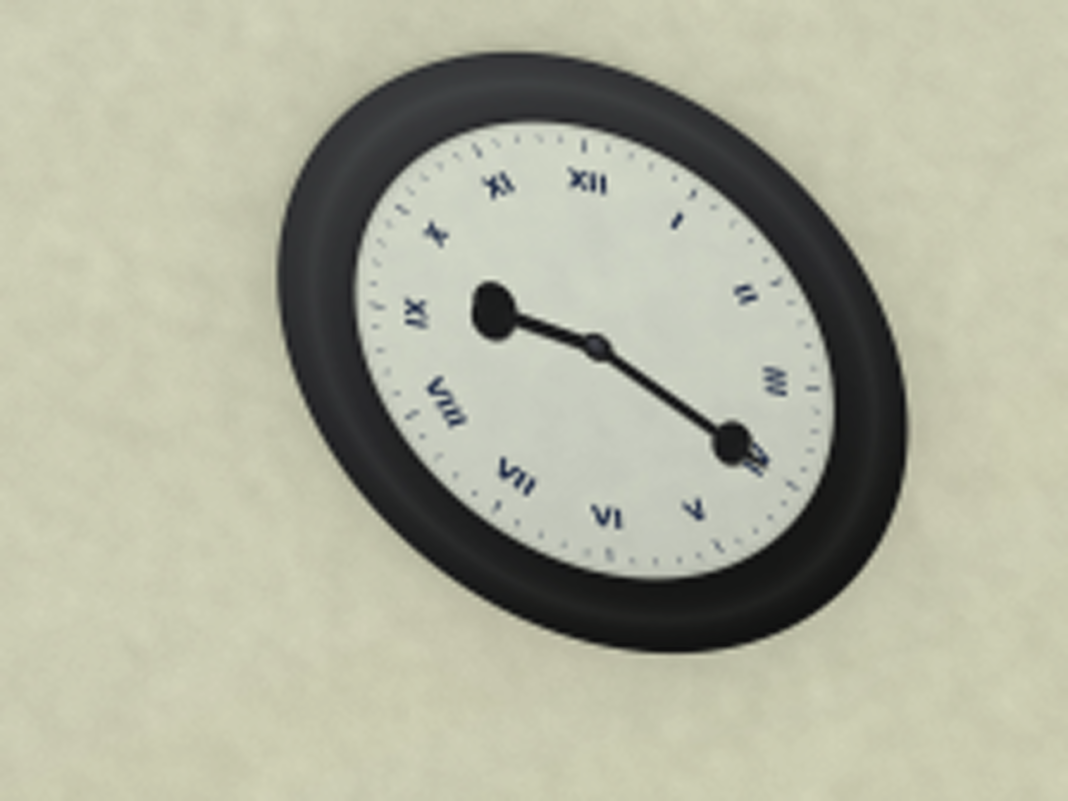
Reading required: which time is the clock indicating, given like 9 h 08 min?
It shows 9 h 20 min
